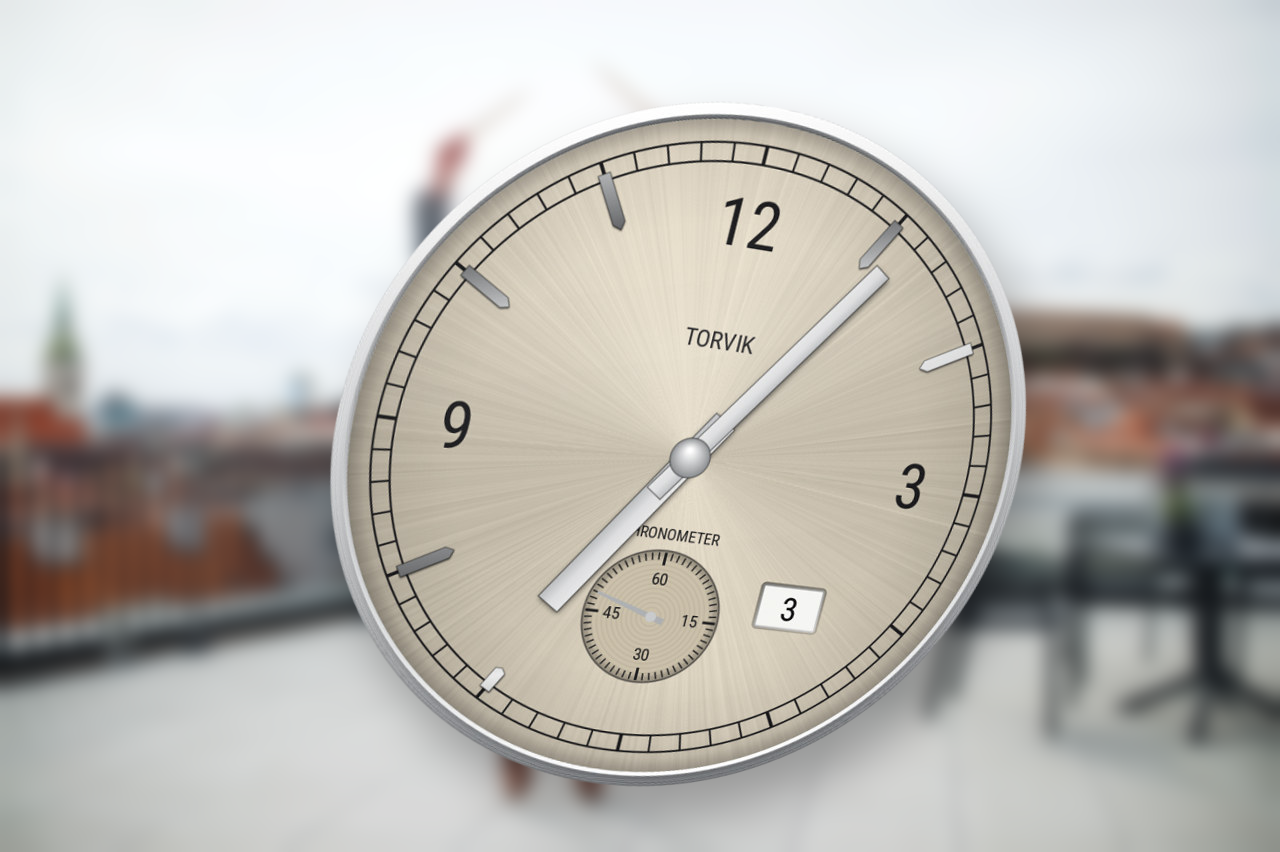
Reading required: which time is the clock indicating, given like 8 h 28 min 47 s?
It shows 7 h 05 min 48 s
